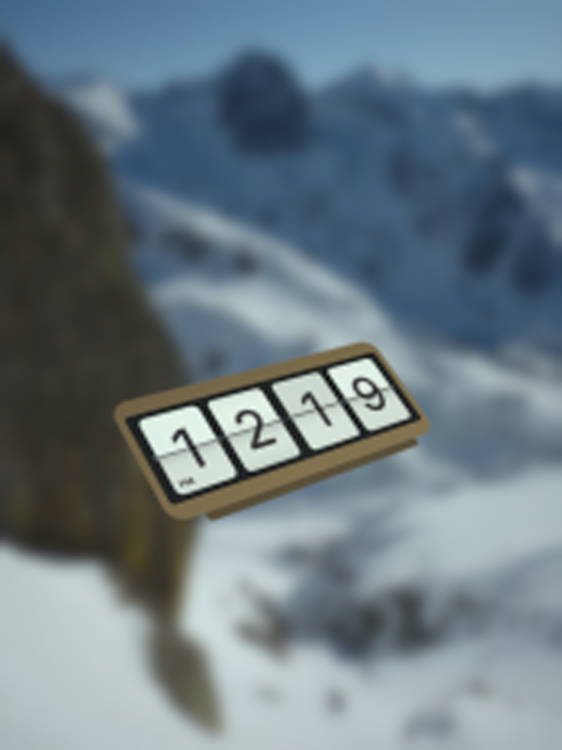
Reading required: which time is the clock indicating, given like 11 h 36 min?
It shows 12 h 19 min
